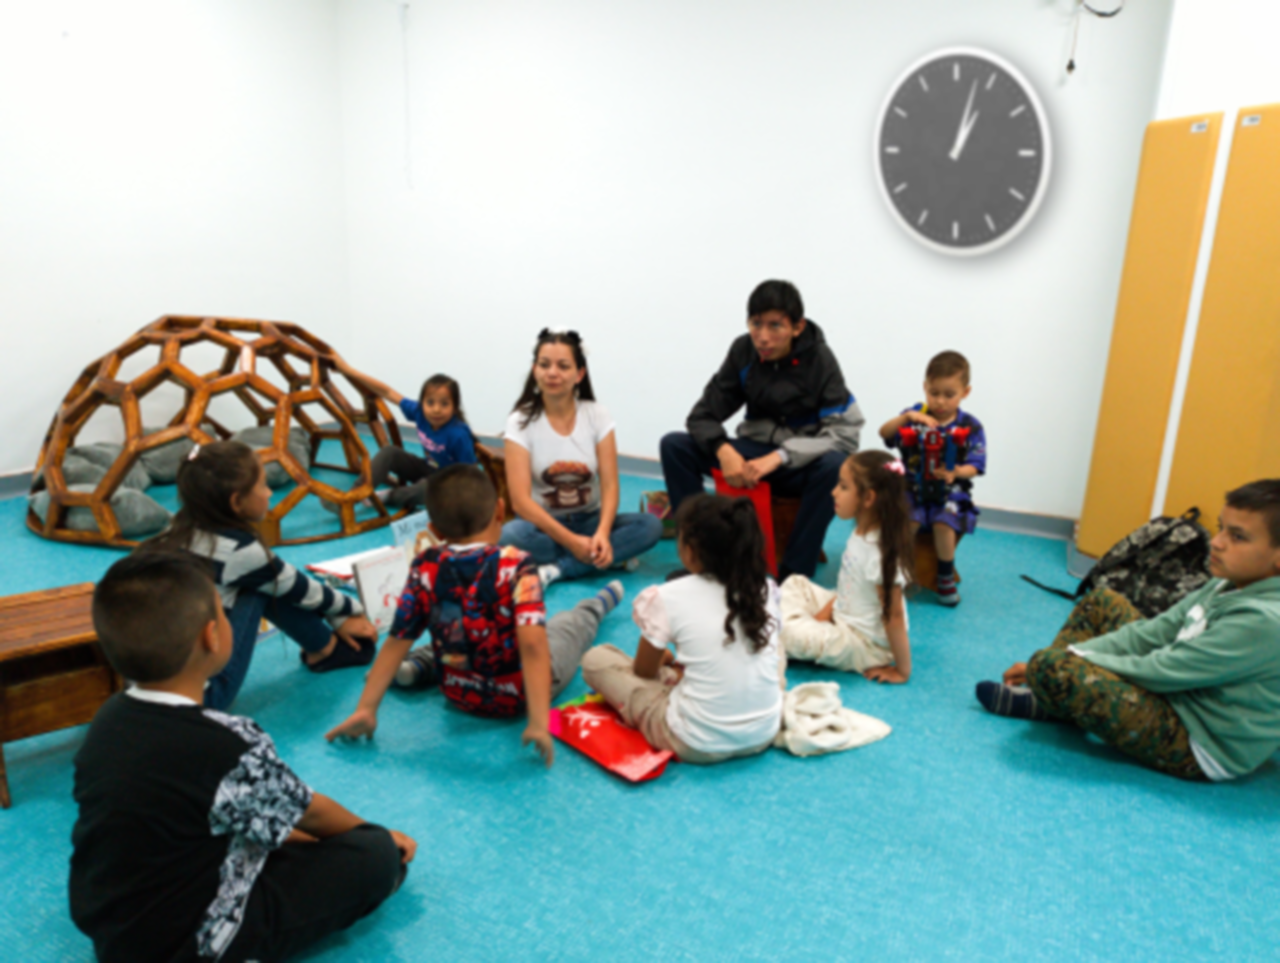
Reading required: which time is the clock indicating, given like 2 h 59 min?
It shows 1 h 03 min
